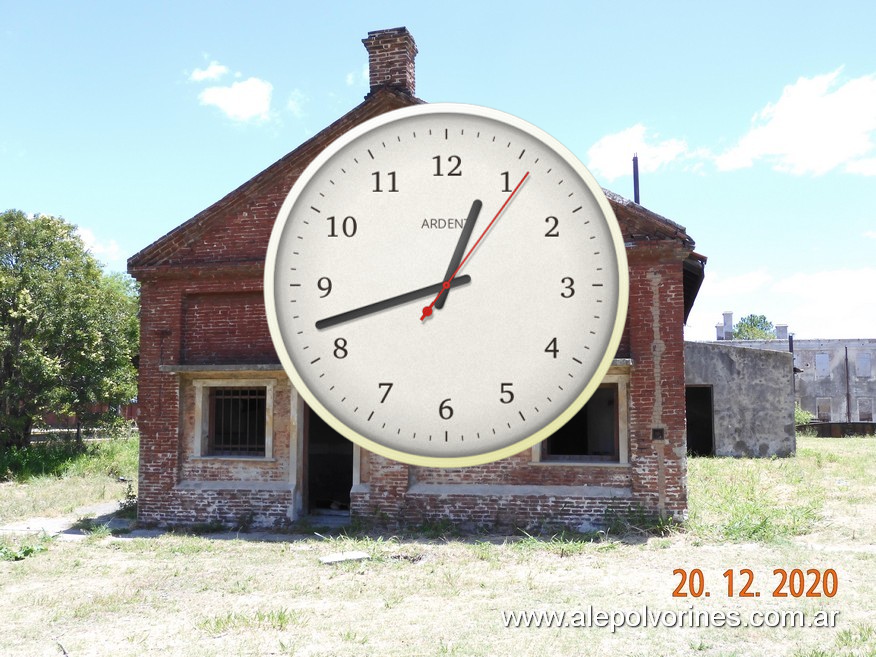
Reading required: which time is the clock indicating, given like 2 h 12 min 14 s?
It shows 12 h 42 min 06 s
